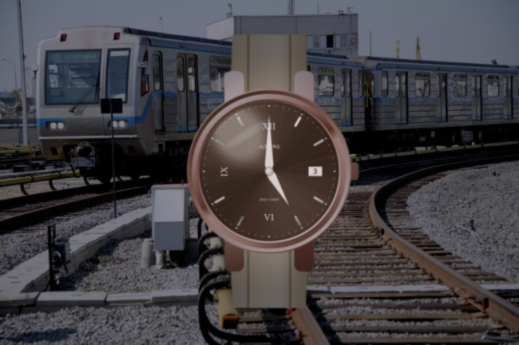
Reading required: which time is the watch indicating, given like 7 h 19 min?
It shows 5 h 00 min
